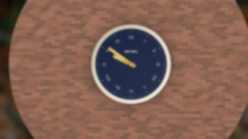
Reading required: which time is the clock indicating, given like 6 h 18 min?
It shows 9 h 51 min
